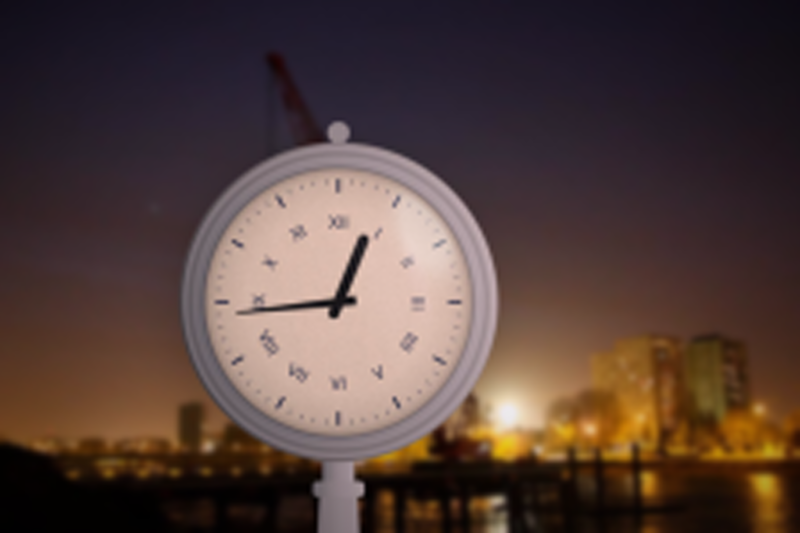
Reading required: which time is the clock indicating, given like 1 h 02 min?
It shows 12 h 44 min
